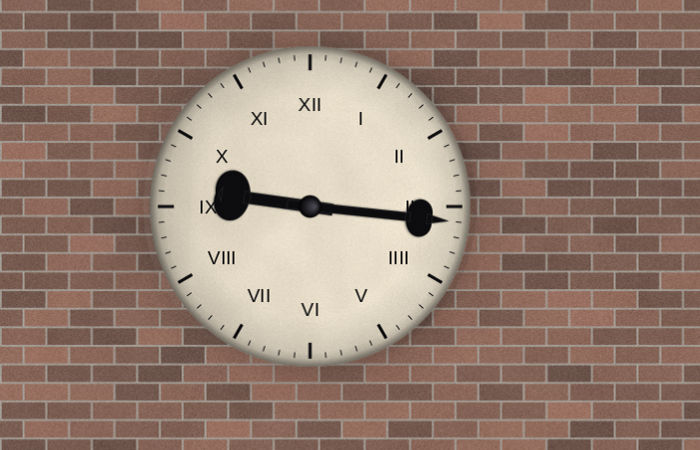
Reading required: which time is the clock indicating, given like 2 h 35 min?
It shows 9 h 16 min
